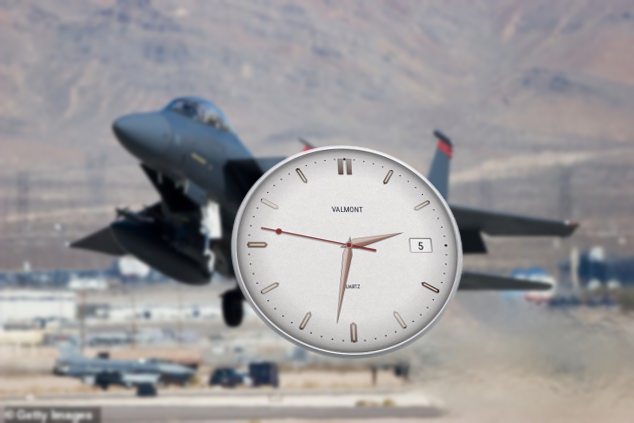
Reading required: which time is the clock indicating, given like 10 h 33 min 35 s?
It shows 2 h 31 min 47 s
